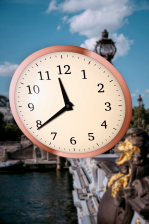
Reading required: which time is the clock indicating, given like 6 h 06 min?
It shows 11 h 39 min
